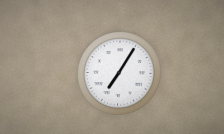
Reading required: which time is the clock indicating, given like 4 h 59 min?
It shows 7 h 05 min
